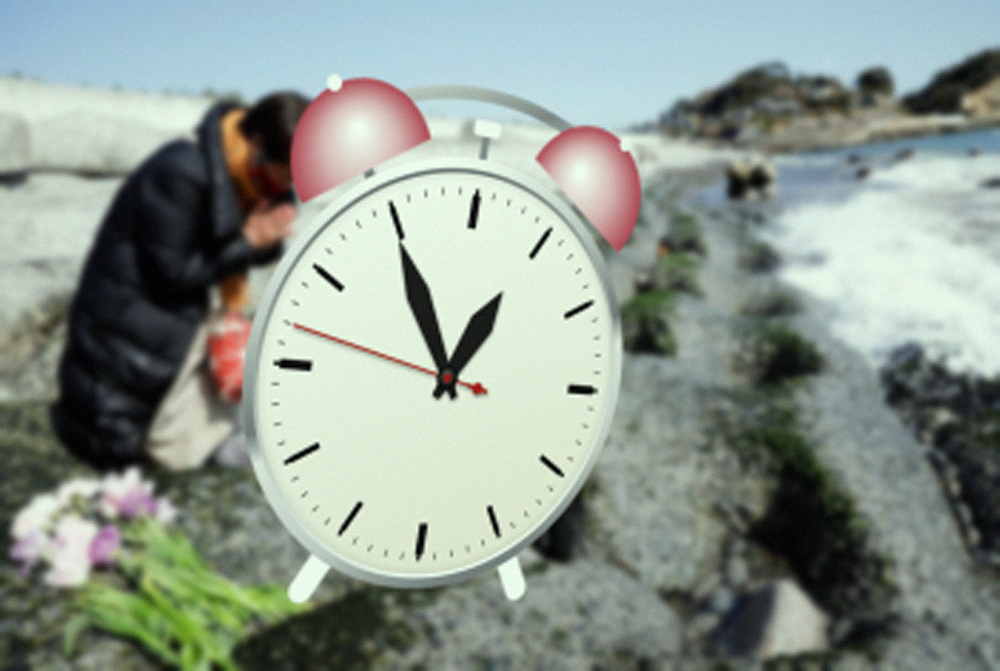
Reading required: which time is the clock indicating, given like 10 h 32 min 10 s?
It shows 12 h 54 min 47 s
